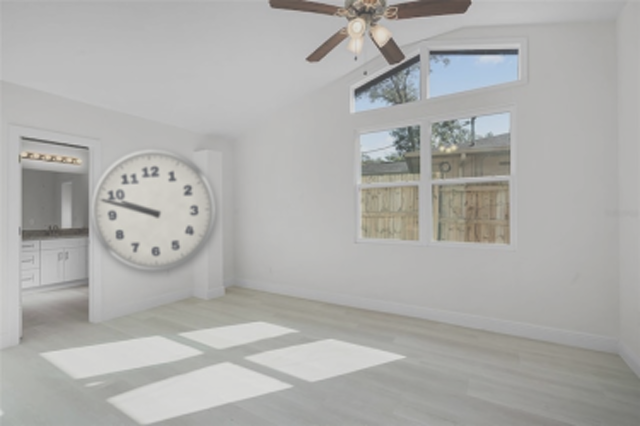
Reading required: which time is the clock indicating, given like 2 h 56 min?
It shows 9 h 48 min
